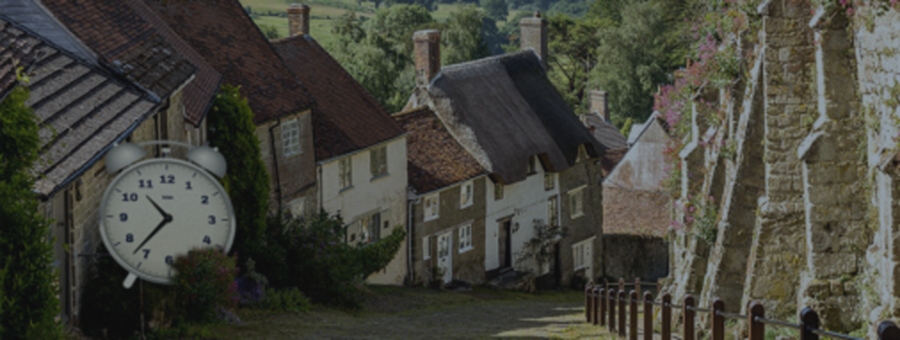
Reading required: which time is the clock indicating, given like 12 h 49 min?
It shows 10 h 37 min
